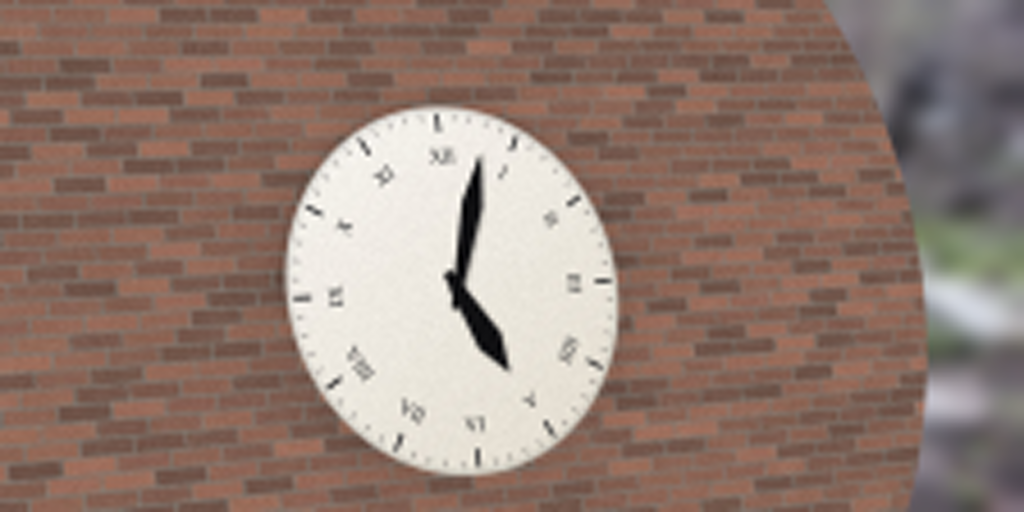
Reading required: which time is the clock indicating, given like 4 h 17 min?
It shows 5 h 03 min
